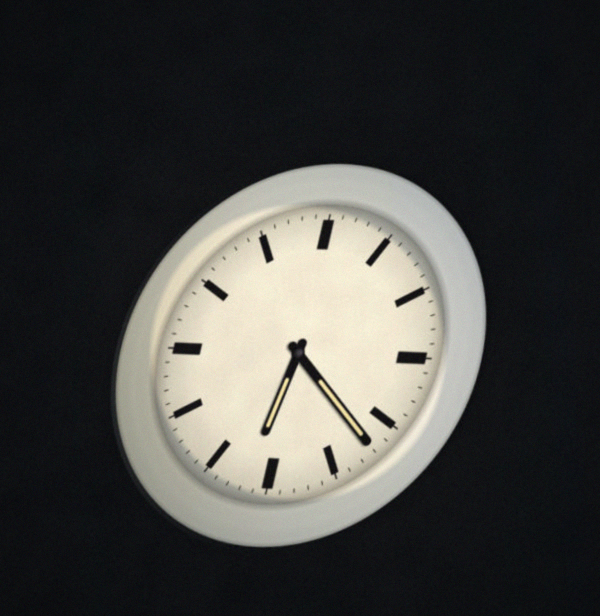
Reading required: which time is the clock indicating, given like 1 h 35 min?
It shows 6 h 22 min
